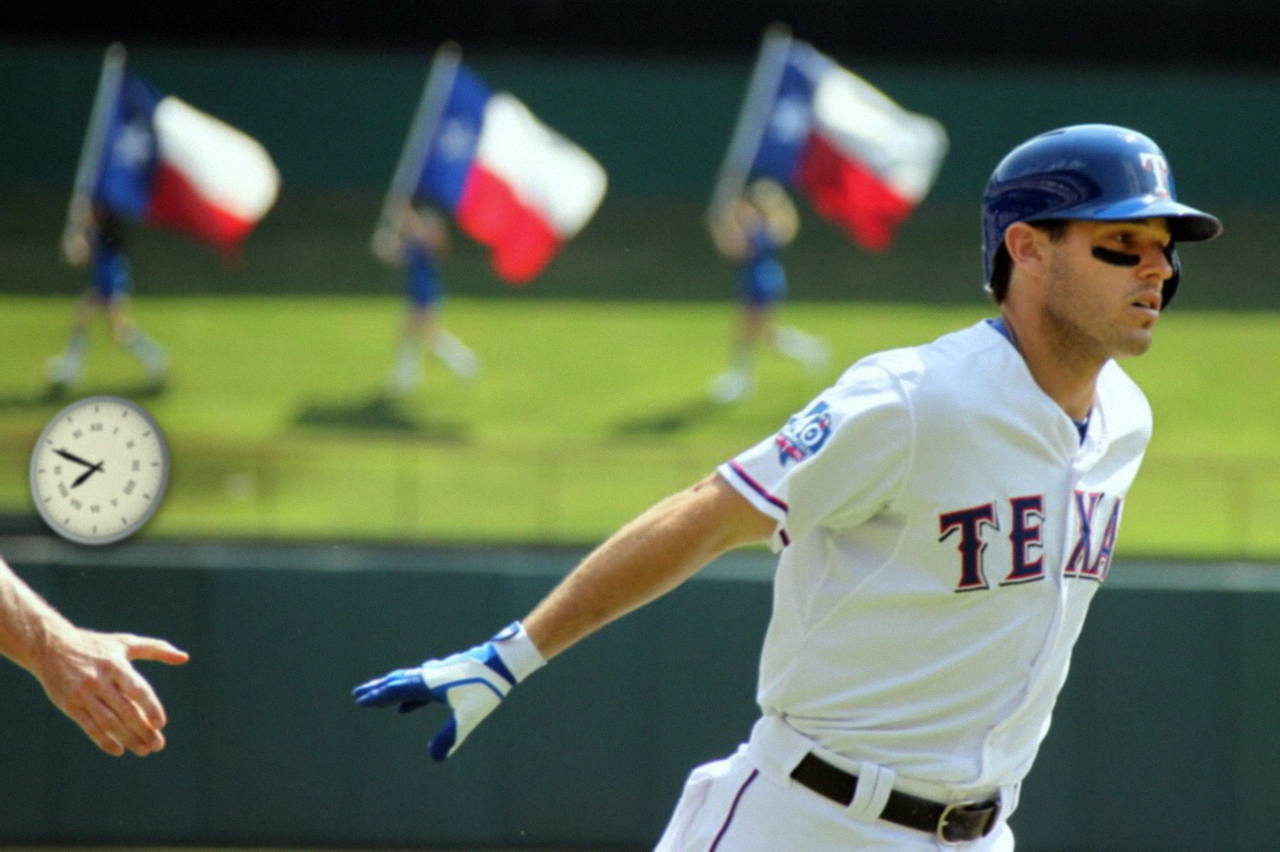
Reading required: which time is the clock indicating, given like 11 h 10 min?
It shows 7 h 49 min
